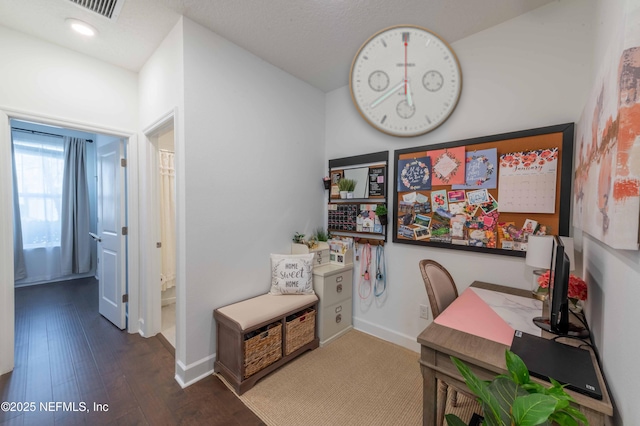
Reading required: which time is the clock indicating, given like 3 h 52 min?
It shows 5 h 39 min
